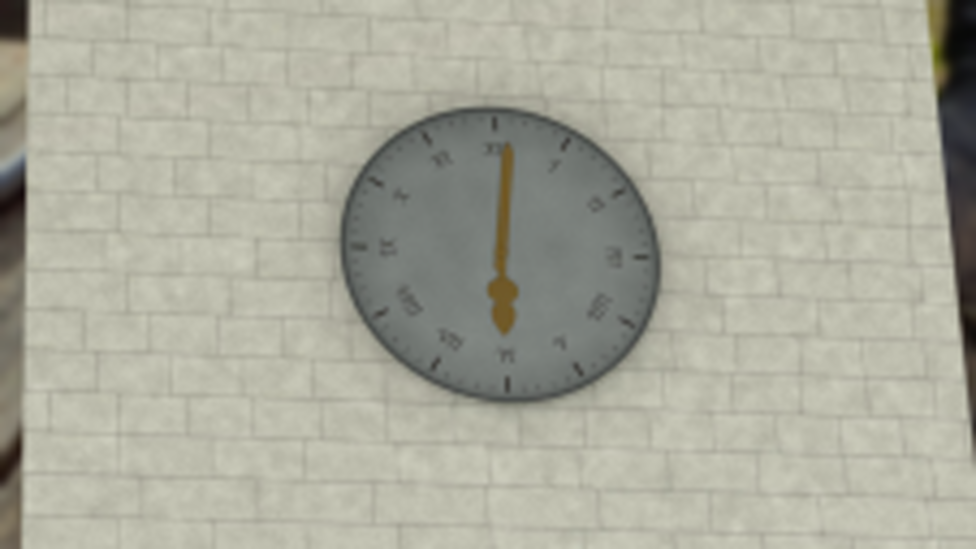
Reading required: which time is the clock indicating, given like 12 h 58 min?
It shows 6 h 01 min
